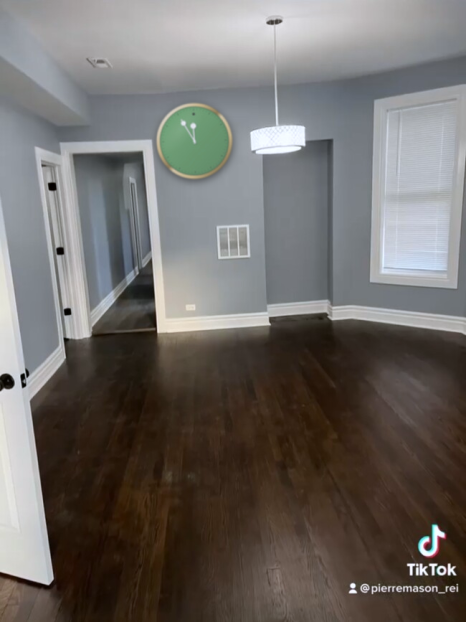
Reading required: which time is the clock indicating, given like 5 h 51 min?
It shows 11 h 55 min
